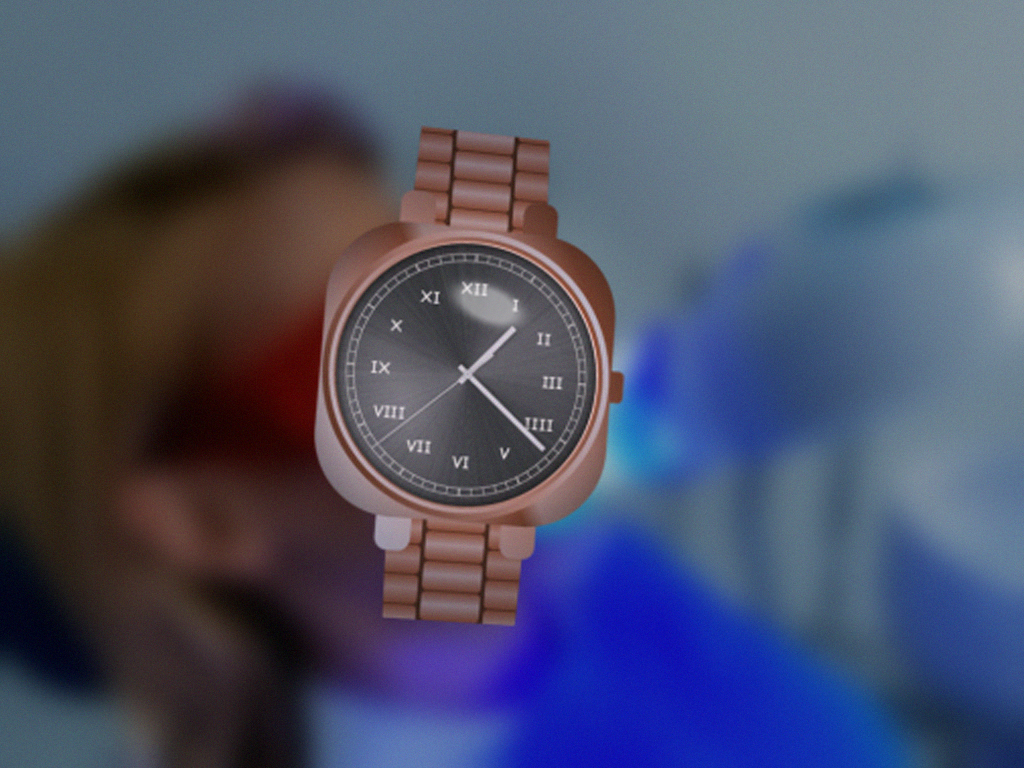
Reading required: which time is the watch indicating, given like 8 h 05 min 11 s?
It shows 1 h 21 min 38 s
